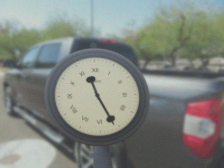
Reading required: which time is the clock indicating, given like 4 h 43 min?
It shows 11 h 26 min
